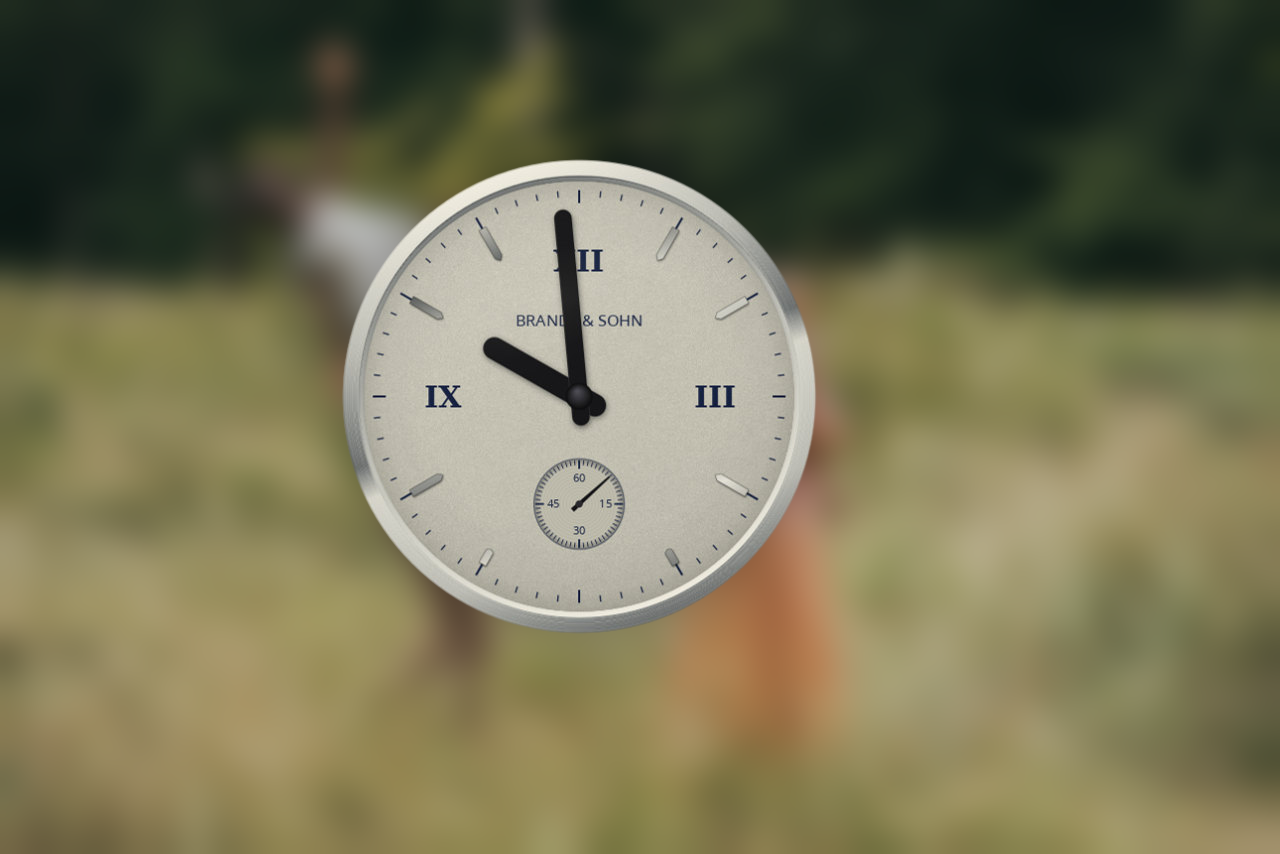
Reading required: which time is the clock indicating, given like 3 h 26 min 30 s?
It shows 9 h 59 min 08 s
